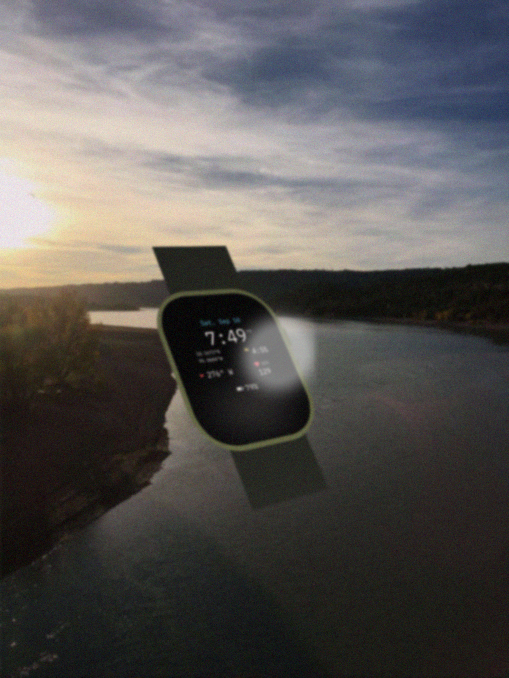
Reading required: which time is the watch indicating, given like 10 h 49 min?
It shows 7 h 49 min
